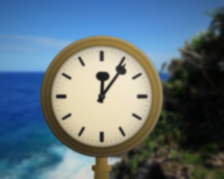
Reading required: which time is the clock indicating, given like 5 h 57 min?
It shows 12 h 06 min
